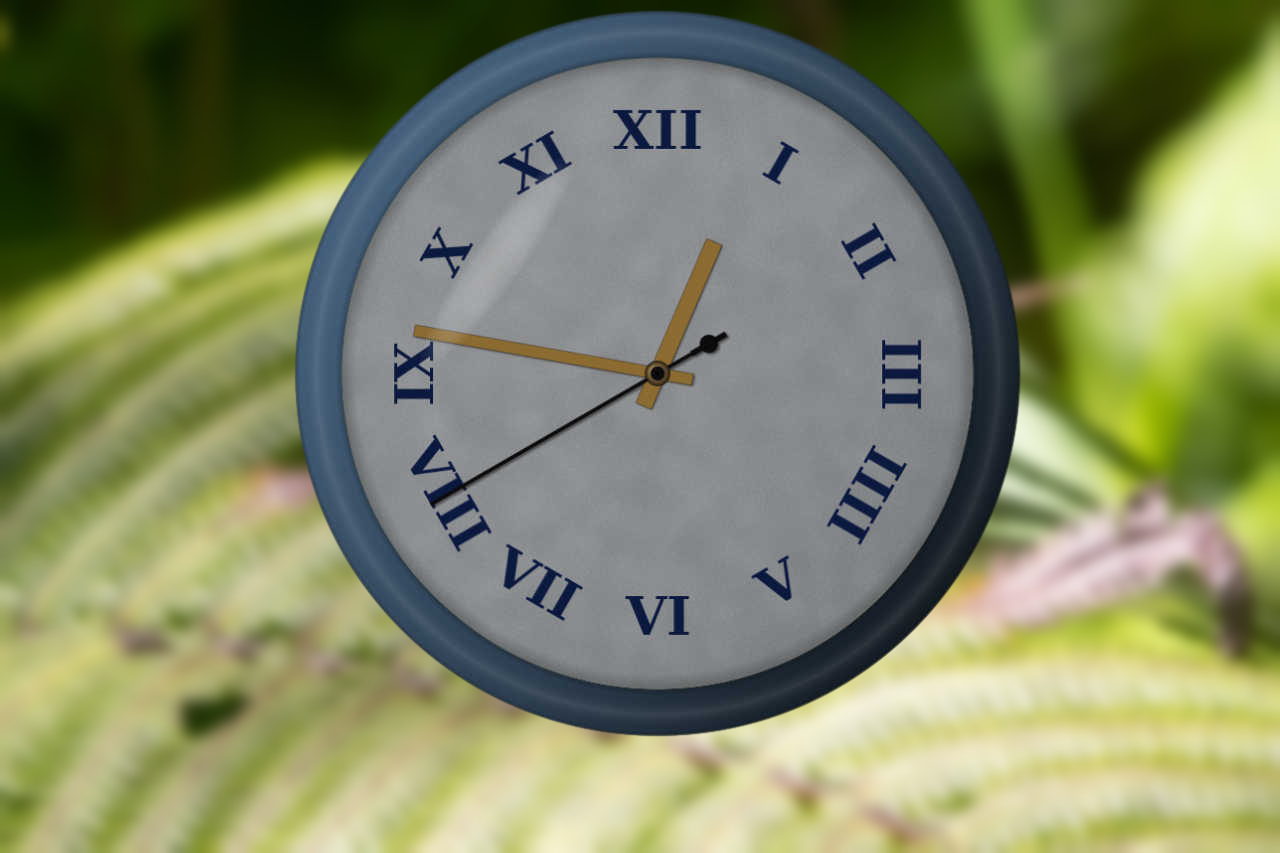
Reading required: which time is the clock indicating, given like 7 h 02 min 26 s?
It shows 12 h 46 min 40 s
